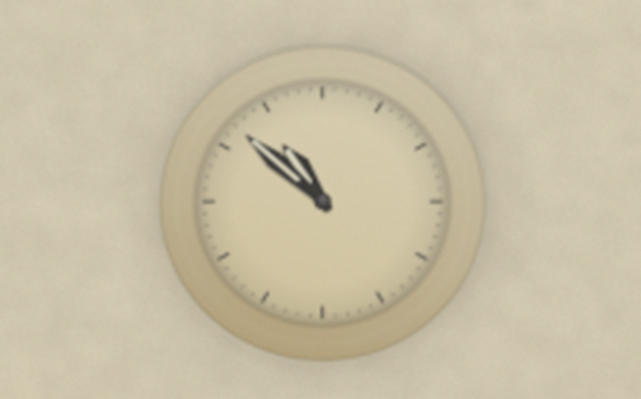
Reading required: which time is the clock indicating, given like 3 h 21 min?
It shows 10 h 52 min
